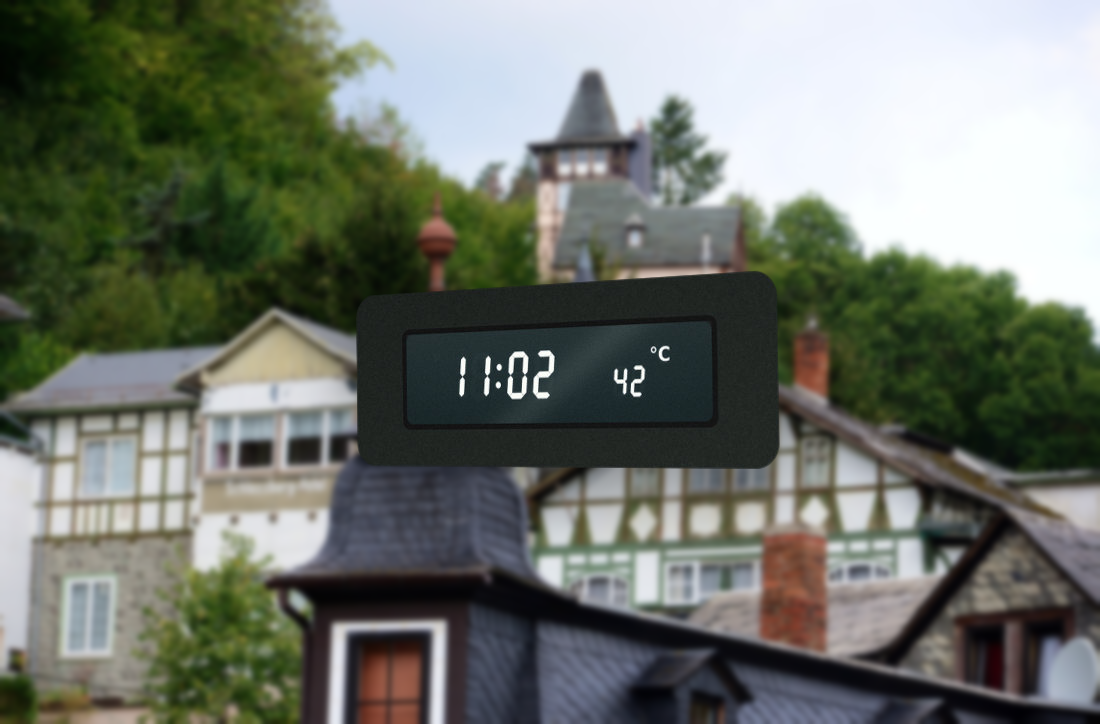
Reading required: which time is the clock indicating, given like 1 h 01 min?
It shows 11 h 02 min
